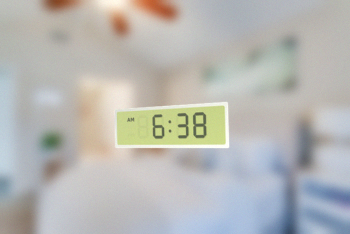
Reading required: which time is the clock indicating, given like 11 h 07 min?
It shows 6 h 38 min
